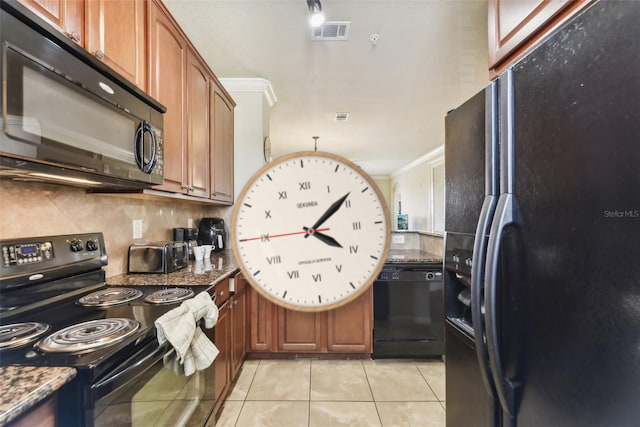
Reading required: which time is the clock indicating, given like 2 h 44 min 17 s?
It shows 4 h 08 min 45 s
